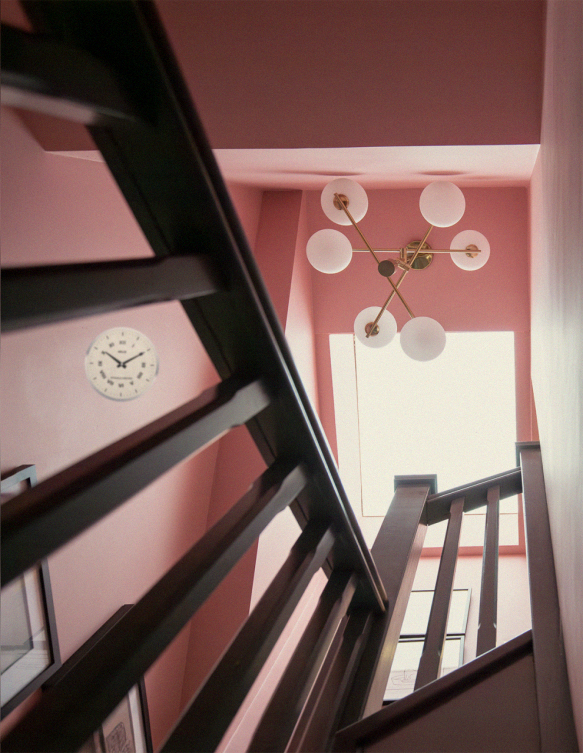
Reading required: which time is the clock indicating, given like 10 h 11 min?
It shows 10 h 10 min
